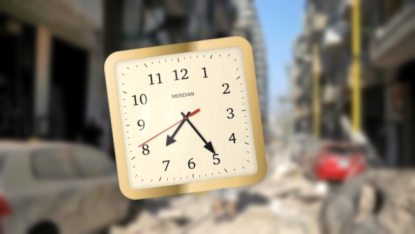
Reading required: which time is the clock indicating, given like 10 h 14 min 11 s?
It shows 7 h 24 min 41 s
